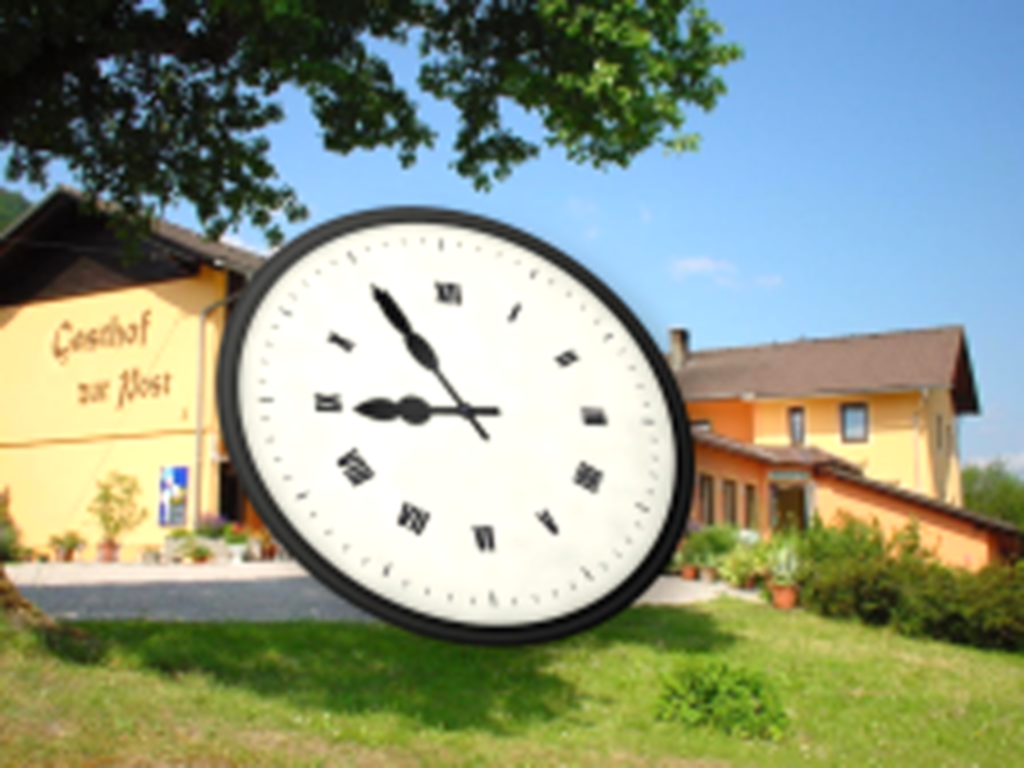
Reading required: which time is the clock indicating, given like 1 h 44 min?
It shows 8 h 55 min
